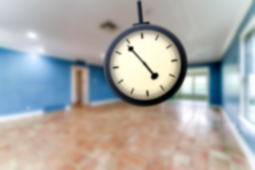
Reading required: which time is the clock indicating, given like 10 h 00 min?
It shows 4 h 54 min
